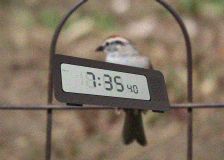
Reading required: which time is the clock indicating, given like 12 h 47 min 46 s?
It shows 7 h 35 min 40 s
